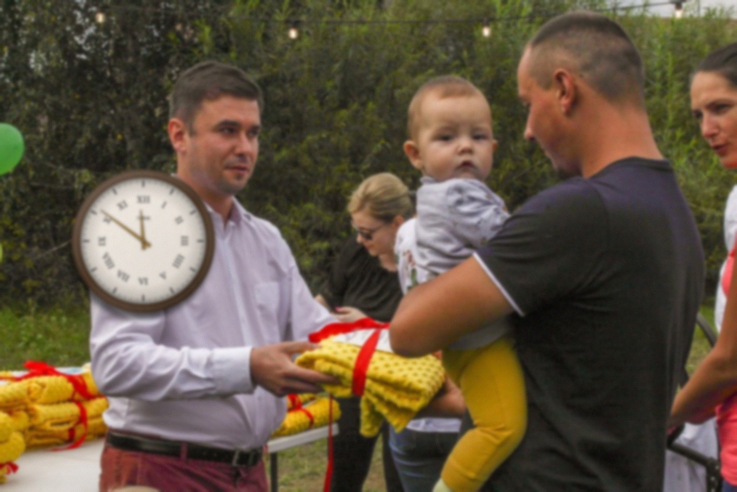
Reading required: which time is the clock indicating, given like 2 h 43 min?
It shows 11 h 51 min
